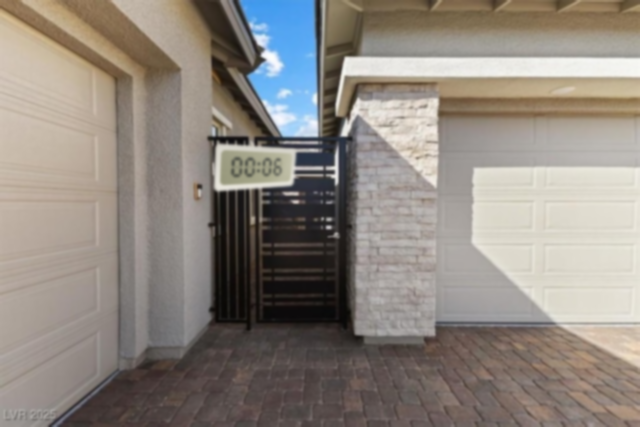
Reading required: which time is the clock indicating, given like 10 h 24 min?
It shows 0 h 06 min
